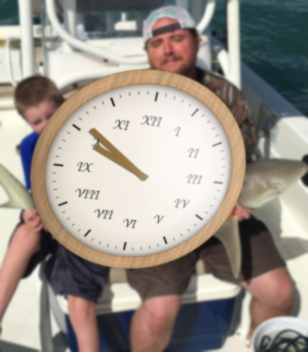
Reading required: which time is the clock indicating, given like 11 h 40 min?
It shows 9 h 51 min
